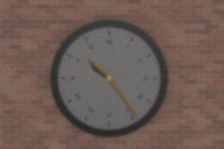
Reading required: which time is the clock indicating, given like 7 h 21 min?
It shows 10 h 24 min
